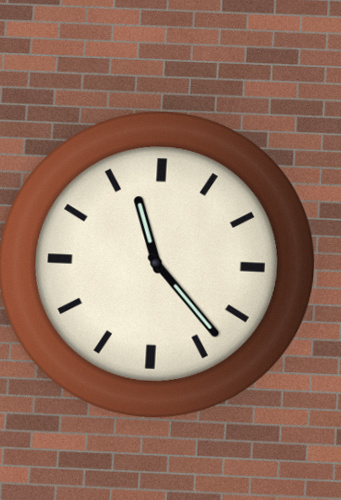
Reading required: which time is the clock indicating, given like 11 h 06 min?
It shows 11 h 23 min
